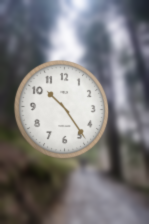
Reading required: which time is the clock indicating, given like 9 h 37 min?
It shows 10 h 24 min
